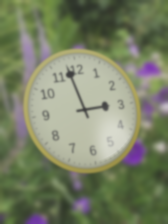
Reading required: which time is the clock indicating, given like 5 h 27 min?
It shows 2 h 58 min
